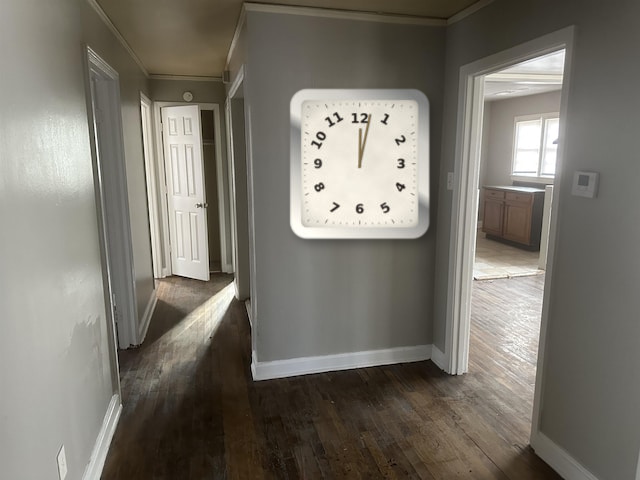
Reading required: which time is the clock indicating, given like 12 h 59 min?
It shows 12 h 02 min
